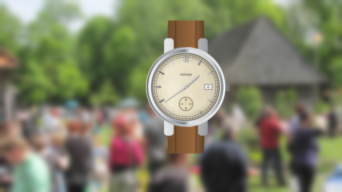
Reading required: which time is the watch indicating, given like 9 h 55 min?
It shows 1 h 39 min
